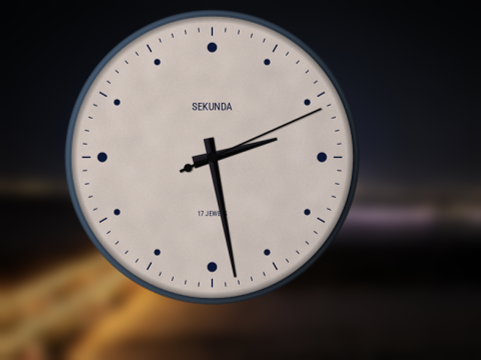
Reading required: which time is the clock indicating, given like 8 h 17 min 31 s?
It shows 2 h 28 min 11 s
